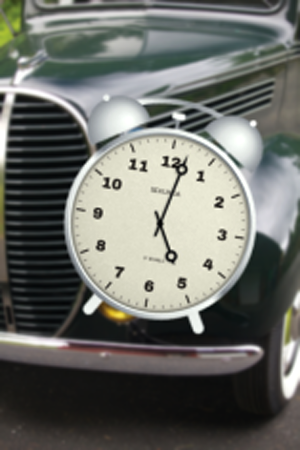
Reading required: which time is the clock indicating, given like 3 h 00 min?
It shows 5 h 02 min
